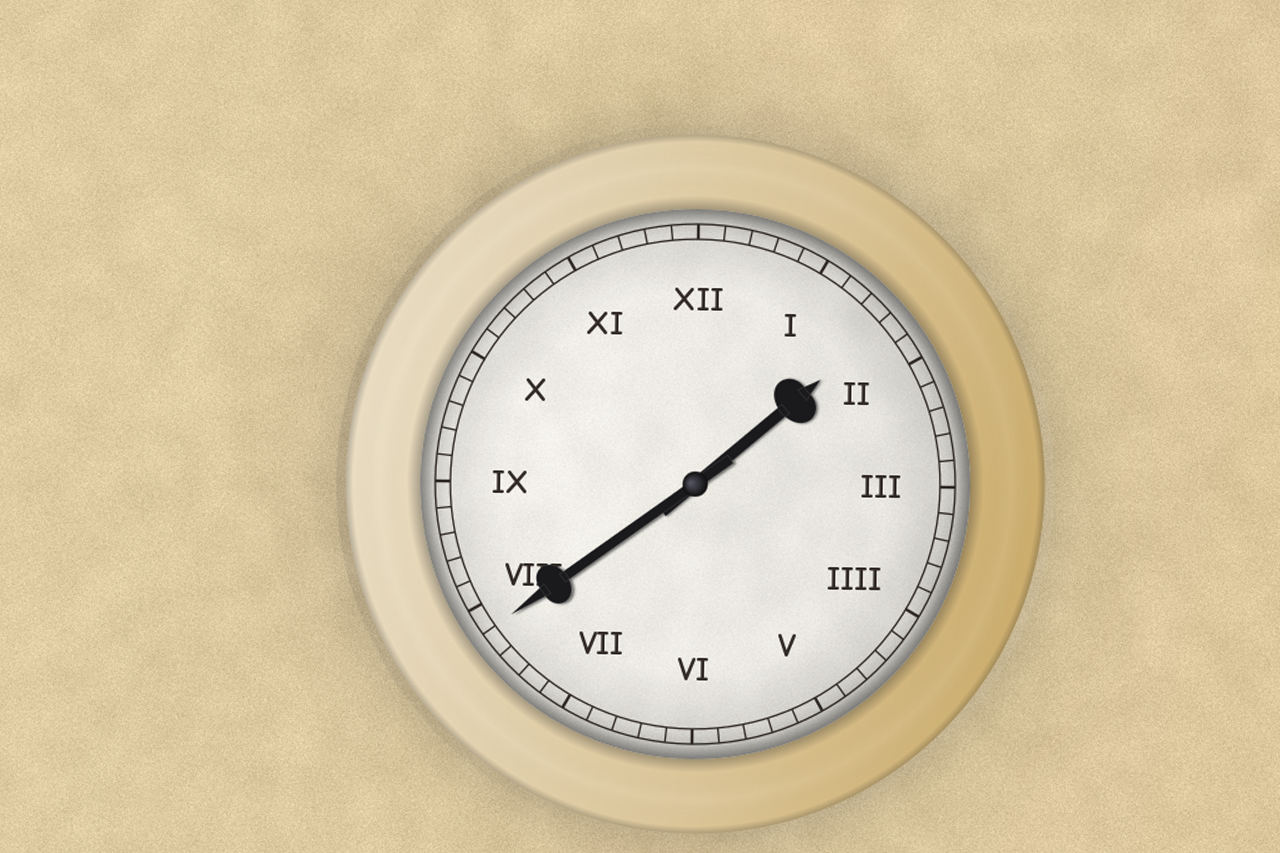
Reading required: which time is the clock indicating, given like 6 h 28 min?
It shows 1 h 39 min
